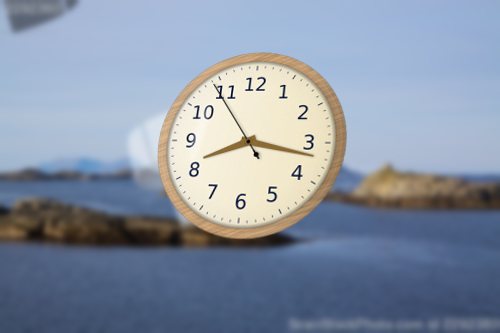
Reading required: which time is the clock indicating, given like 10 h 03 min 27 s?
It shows 8 h 16 min 54 s
